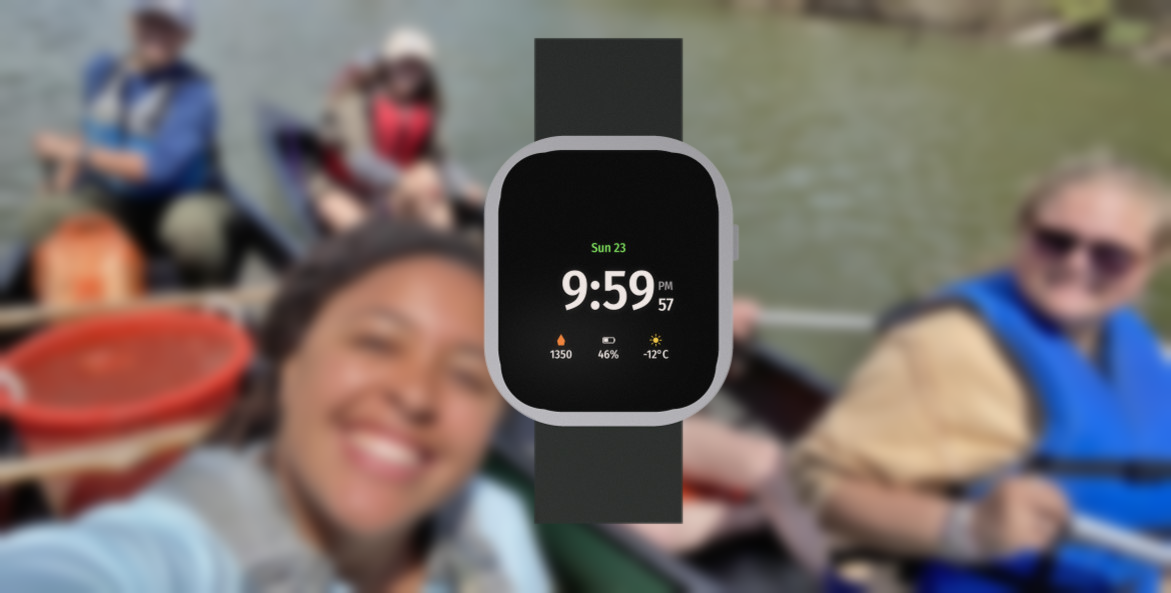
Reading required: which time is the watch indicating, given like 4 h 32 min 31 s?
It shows 9 h 59 min 57 s
